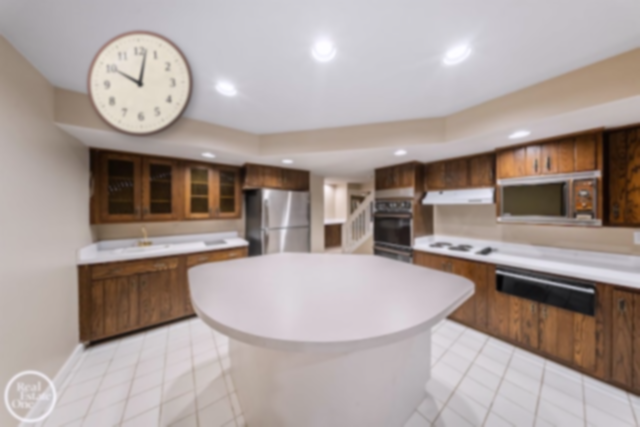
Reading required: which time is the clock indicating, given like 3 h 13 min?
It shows 10 h 02 min
